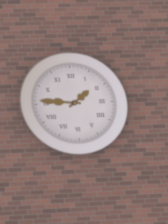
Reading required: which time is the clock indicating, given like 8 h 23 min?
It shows 1 h 46 min
